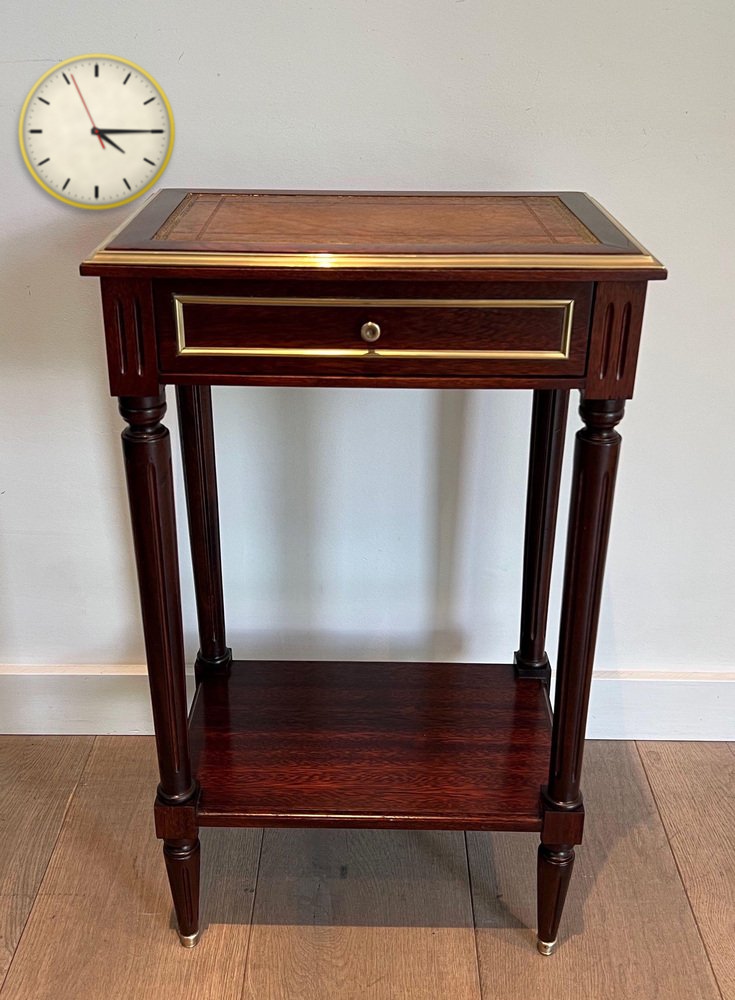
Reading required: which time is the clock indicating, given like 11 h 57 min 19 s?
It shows 4 h 14 min 56 s
